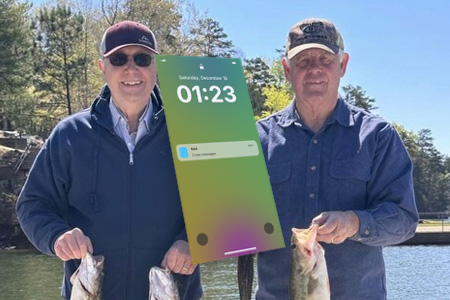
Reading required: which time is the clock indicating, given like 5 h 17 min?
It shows 1 h 23 min
